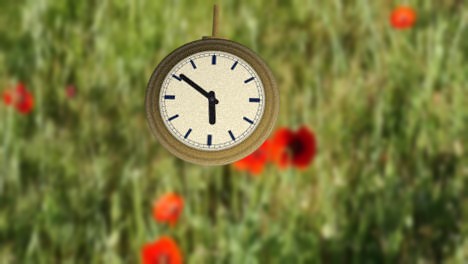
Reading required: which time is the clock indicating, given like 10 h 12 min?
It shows 5 h 51 min
